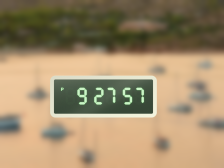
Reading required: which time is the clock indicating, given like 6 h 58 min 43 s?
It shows 9 h 27 min 57 s
